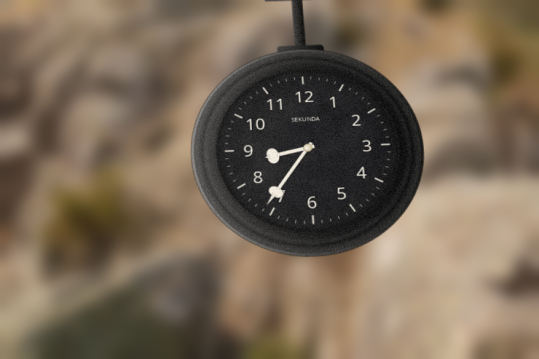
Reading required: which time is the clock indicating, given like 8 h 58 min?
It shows 8 h 36 min
